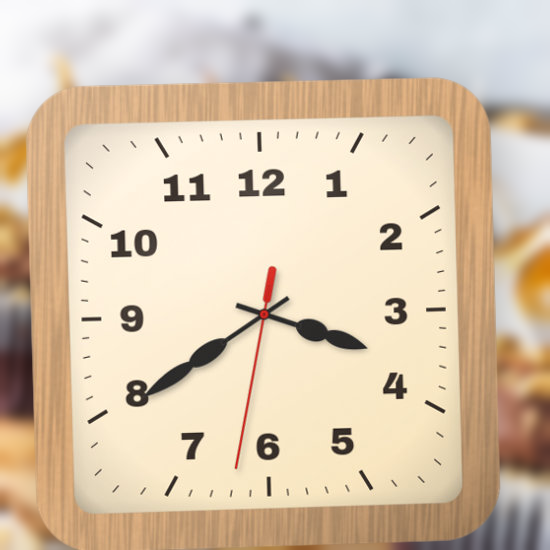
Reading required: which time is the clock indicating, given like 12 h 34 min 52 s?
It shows 3 h 39 min 32 s
